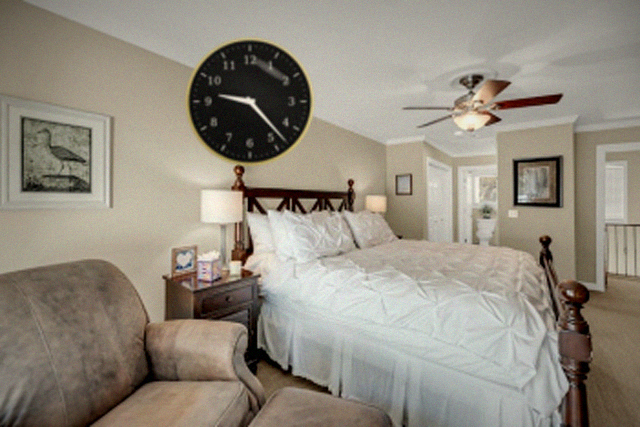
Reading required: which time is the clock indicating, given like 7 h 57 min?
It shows 9 h 23 min
